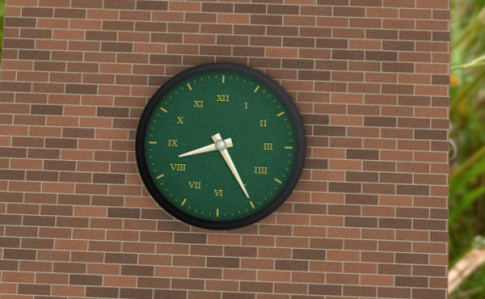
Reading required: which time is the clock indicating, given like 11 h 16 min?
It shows 8 h 25 min
